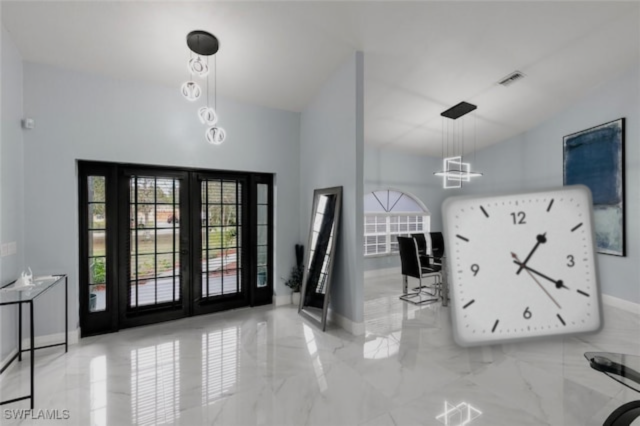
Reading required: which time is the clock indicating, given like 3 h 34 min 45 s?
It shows 1 h 20 min 24 s
